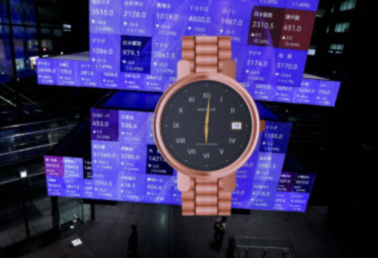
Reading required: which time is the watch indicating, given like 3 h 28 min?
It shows 6 h 01 min
